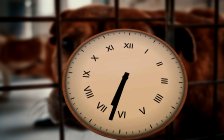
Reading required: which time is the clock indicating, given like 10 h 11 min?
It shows 6 h 32 min
